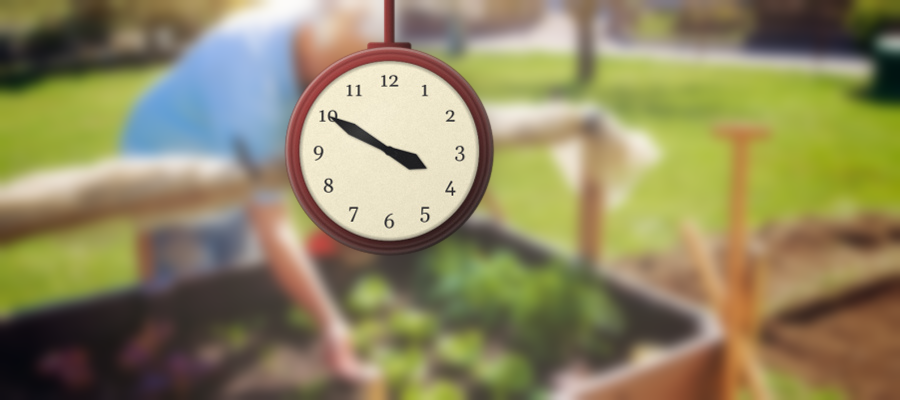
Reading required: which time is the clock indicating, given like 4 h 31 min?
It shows 3 h 50 min
